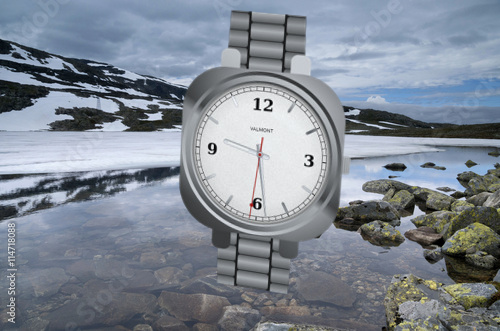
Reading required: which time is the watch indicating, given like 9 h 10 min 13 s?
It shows 9 h 28 min 31 s
